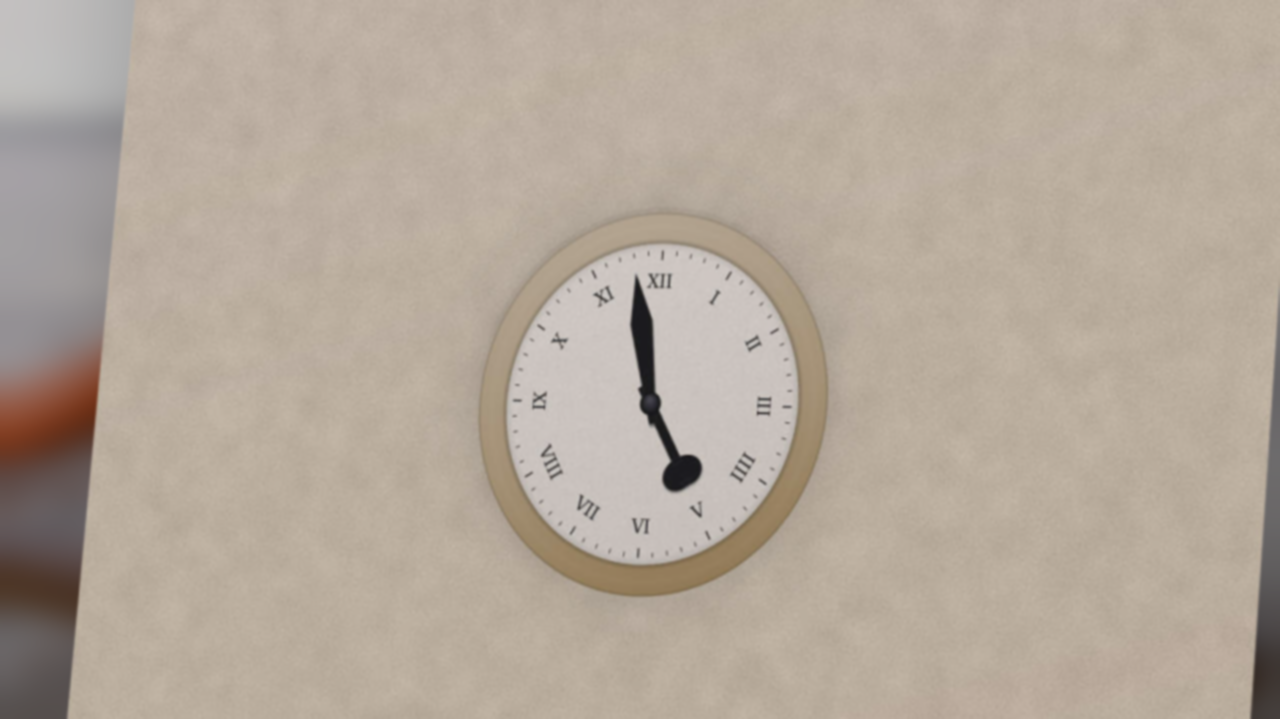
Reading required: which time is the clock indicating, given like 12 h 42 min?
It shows 4 h 58 min
